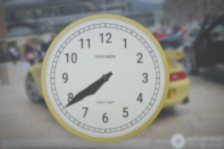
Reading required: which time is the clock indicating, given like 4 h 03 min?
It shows 7 h 39 min
